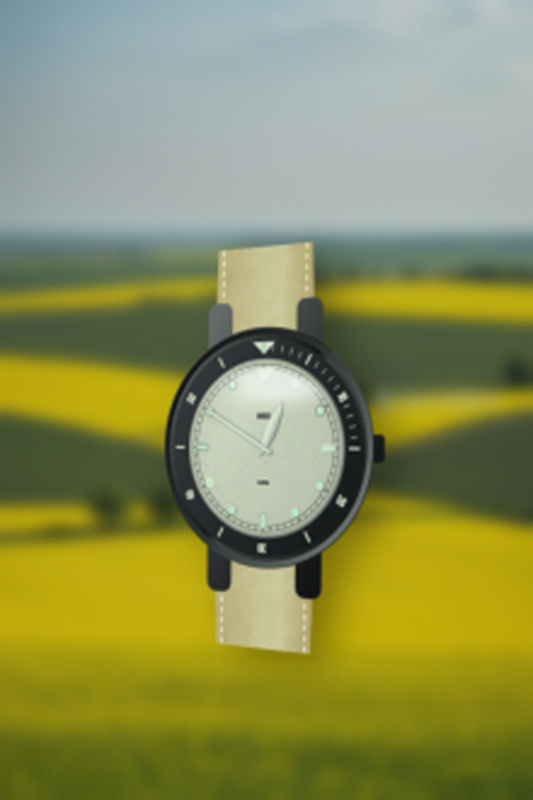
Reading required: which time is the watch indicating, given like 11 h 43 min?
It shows 12 h 50 min
